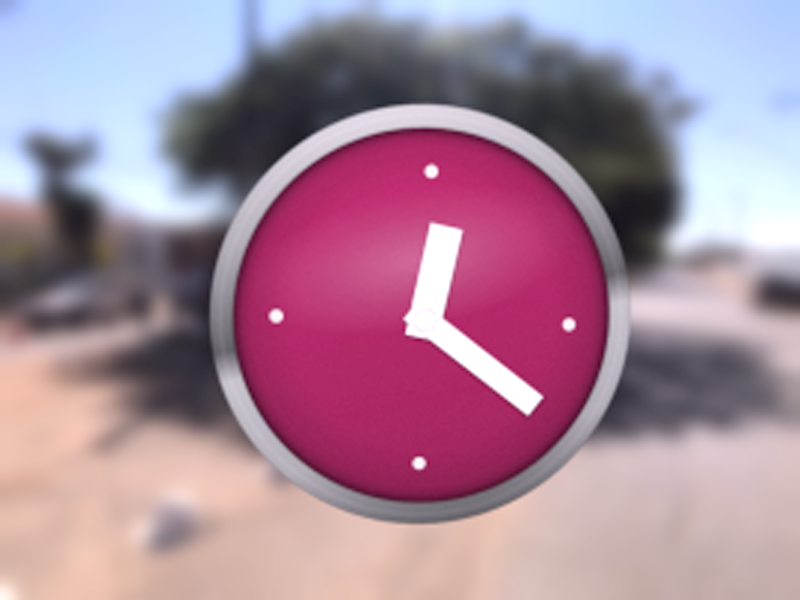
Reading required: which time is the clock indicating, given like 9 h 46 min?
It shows 12 h 21 min
